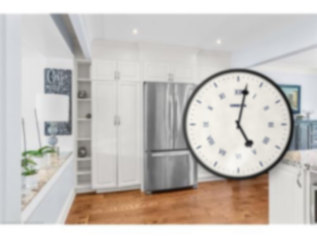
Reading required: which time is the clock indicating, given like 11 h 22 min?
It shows 5 h 02 min
